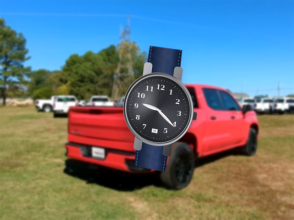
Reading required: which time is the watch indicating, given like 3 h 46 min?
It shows 9 h 21 min
